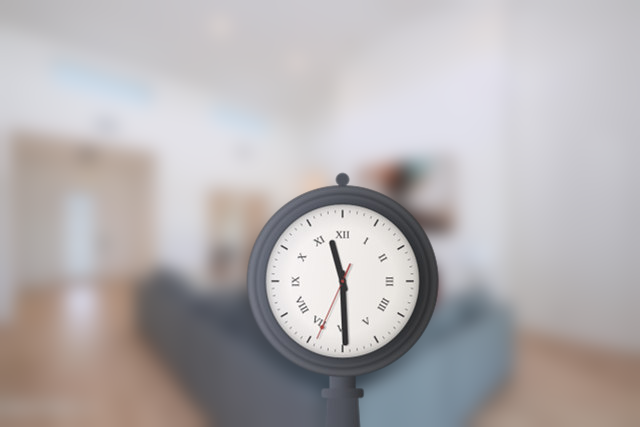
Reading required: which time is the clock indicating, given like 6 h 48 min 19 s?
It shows 11 h 29 min 34 s
